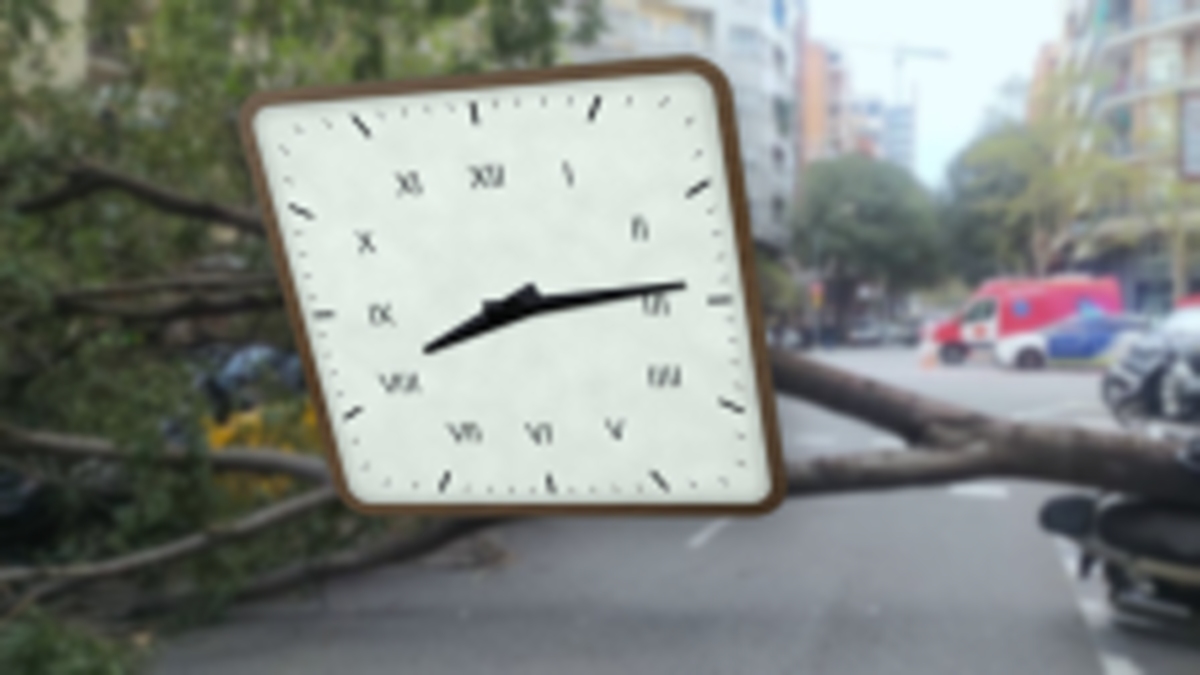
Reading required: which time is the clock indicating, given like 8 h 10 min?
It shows 8 h 14 min
